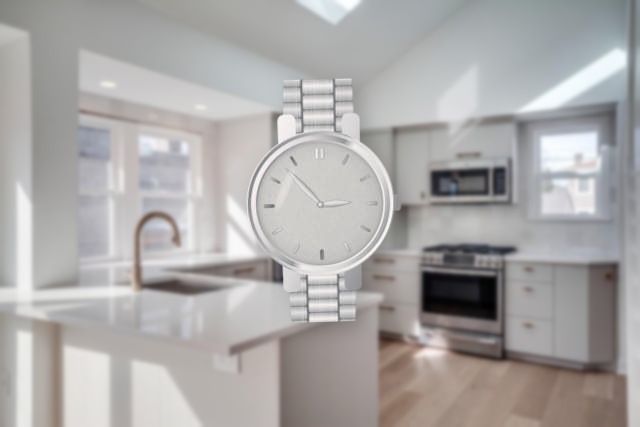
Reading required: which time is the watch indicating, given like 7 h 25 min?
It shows 2 h 53 min
